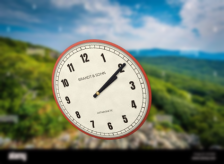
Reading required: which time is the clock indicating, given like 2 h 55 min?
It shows 2 h 10 min
